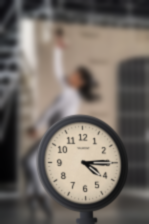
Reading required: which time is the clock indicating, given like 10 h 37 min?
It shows 4 h 15 min
